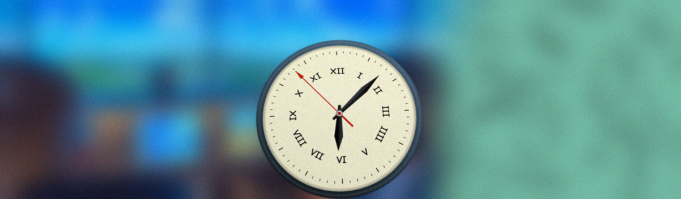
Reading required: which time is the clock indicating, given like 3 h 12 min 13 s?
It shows 6 h 07 min 53 s
